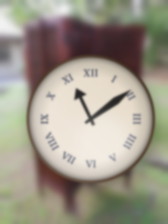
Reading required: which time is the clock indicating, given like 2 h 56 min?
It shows 11 h 09 min
